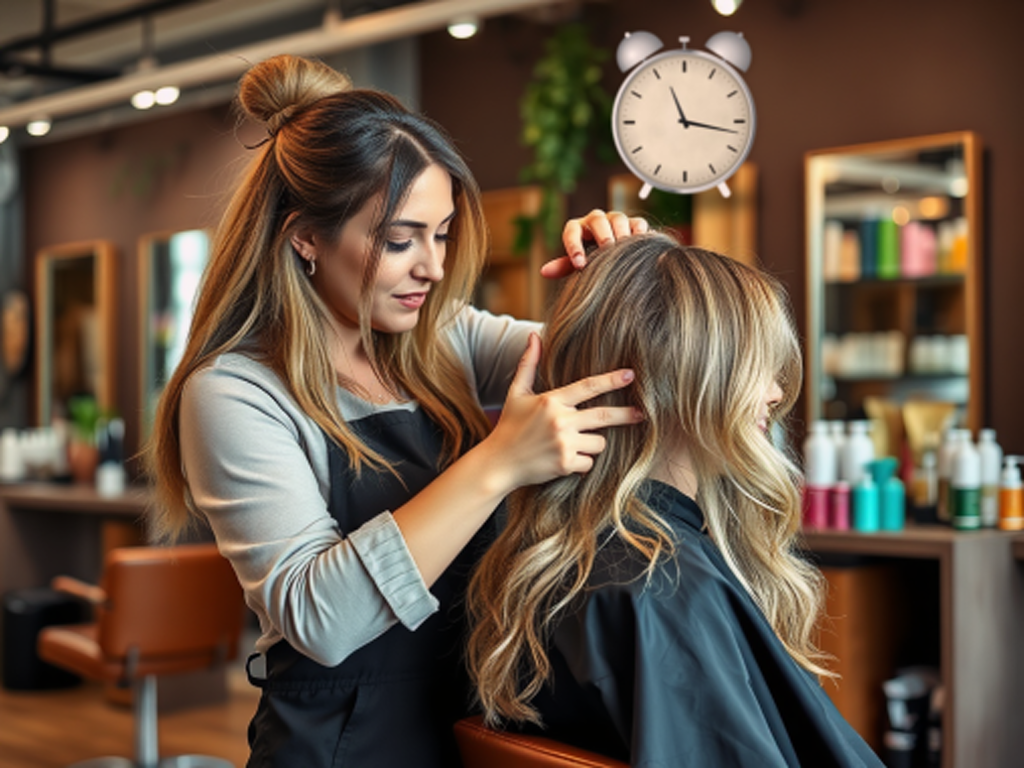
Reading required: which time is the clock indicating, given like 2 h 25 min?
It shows 11 h 17 min
